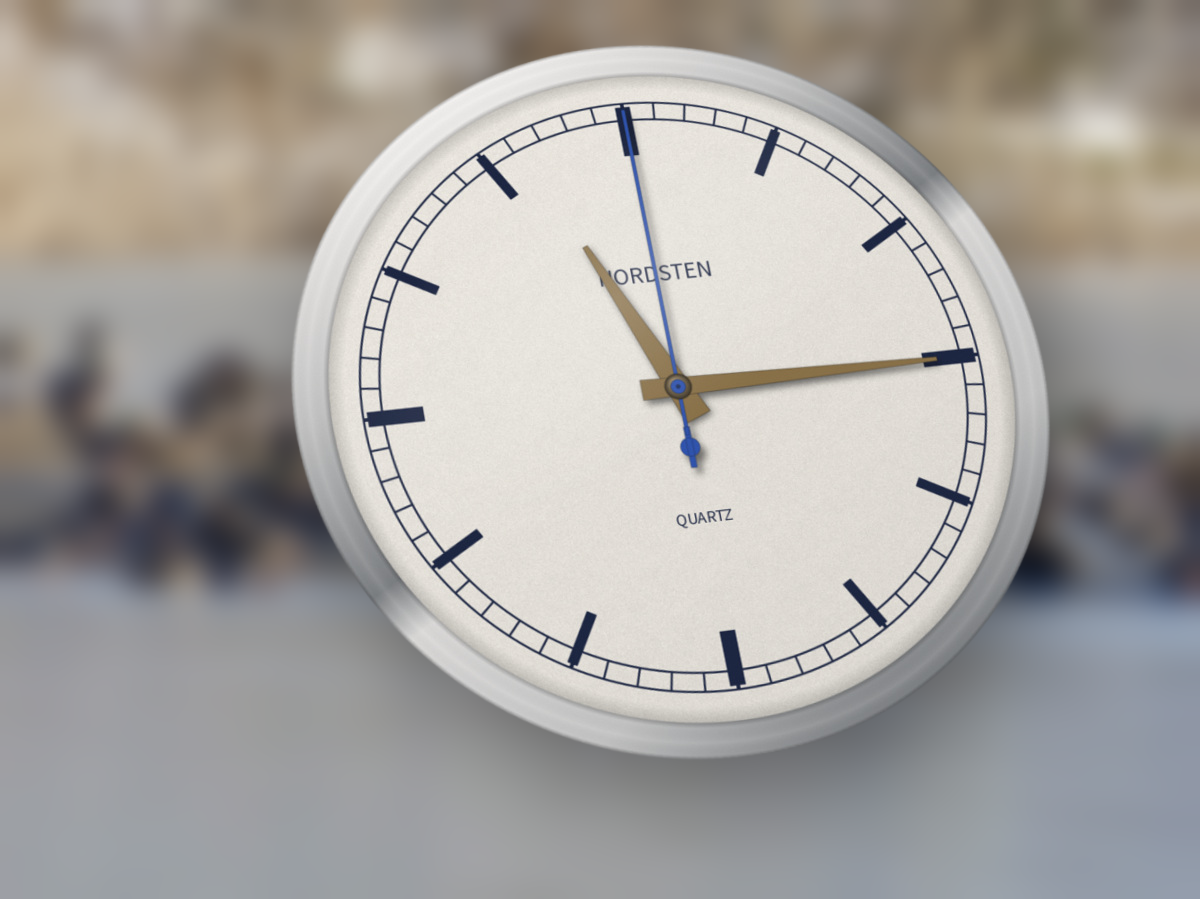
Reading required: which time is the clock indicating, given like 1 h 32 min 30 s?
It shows 11 h 15 min 00 s
